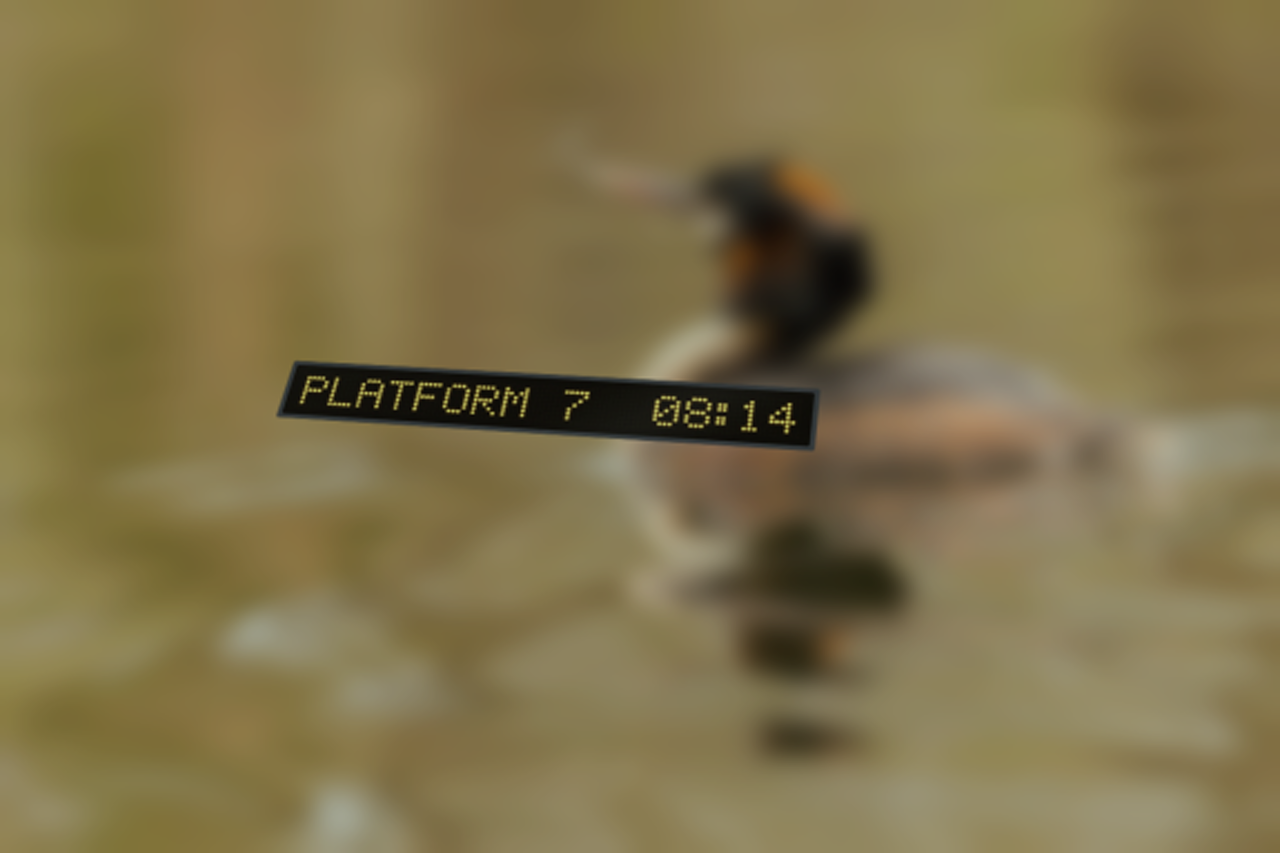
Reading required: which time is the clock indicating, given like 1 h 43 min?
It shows 8 h 14 min
